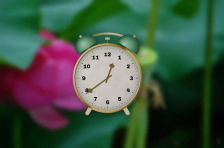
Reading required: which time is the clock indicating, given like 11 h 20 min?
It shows 12 h 39 min
